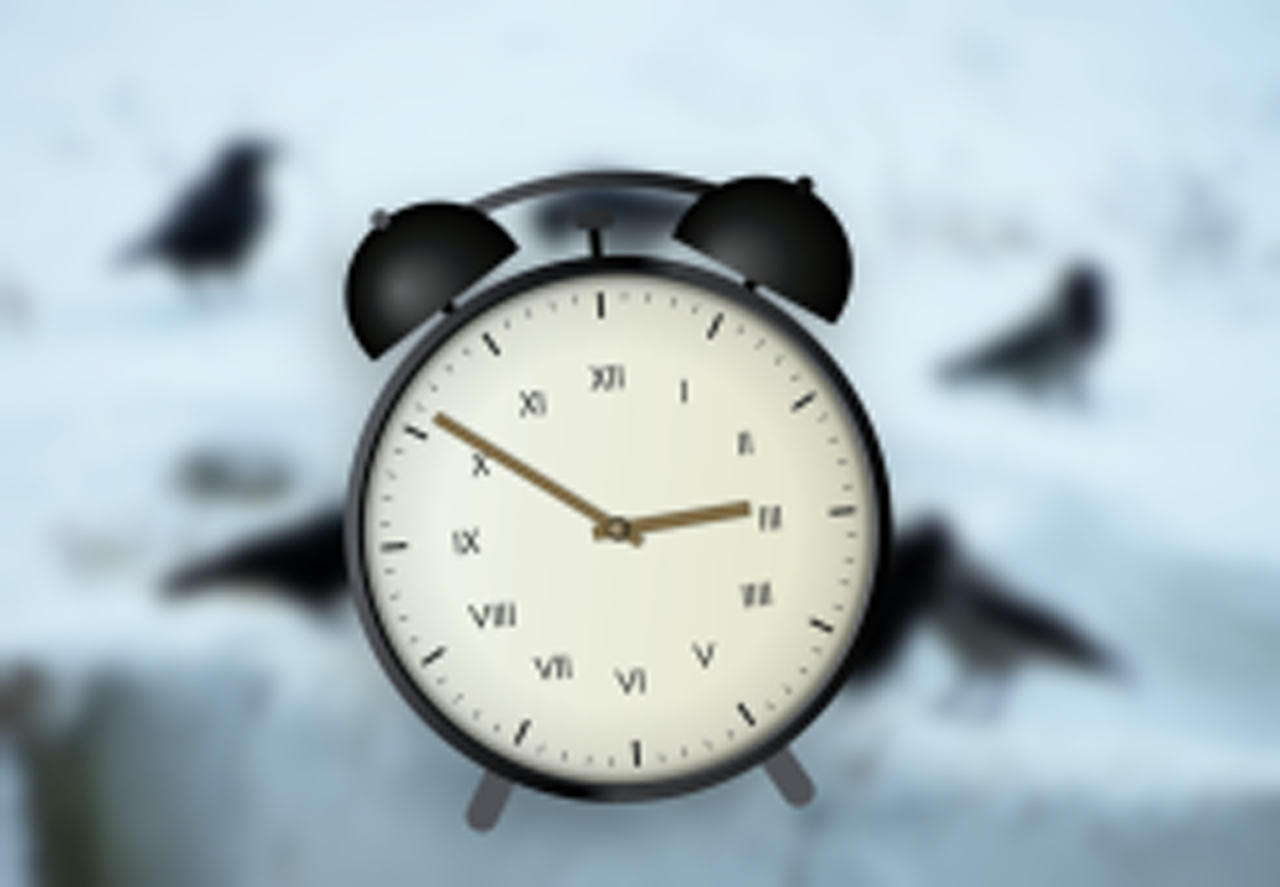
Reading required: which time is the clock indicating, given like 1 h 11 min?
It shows 2 h 51 min
